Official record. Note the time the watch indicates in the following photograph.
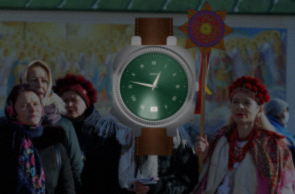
12:47
